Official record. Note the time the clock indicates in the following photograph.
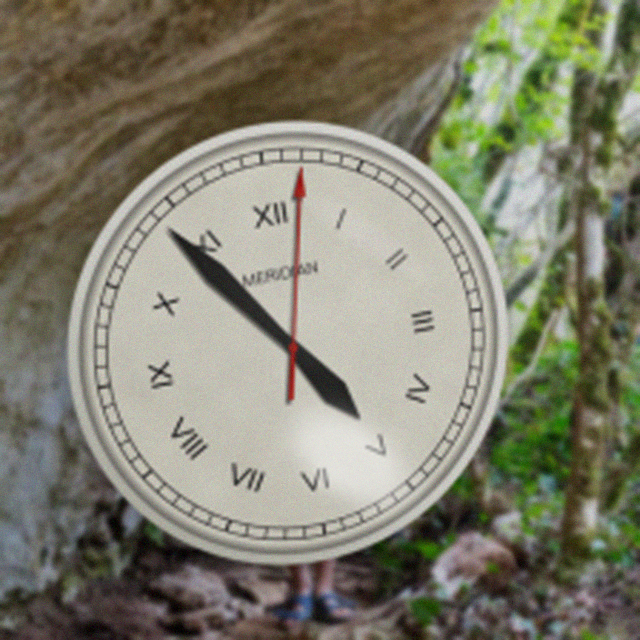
4:54:02
